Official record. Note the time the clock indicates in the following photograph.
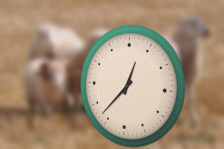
12:37
